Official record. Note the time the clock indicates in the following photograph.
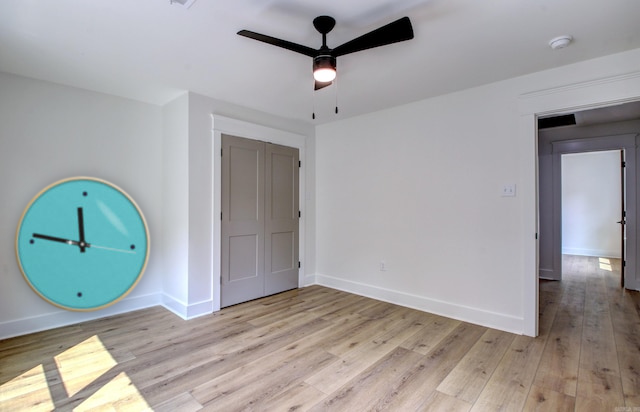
11:46:16
